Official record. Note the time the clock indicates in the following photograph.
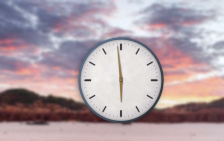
5:59
